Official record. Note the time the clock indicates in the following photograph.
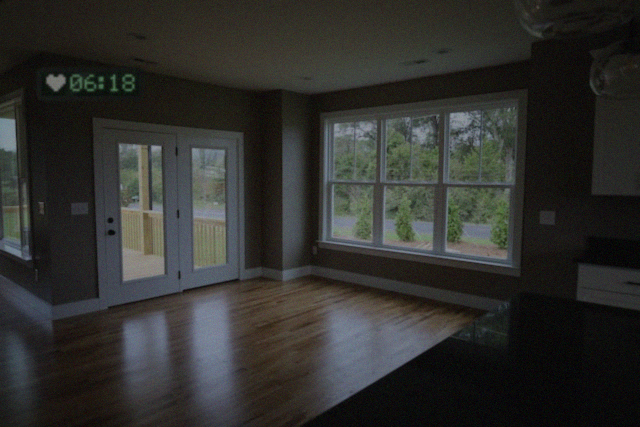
6:18
